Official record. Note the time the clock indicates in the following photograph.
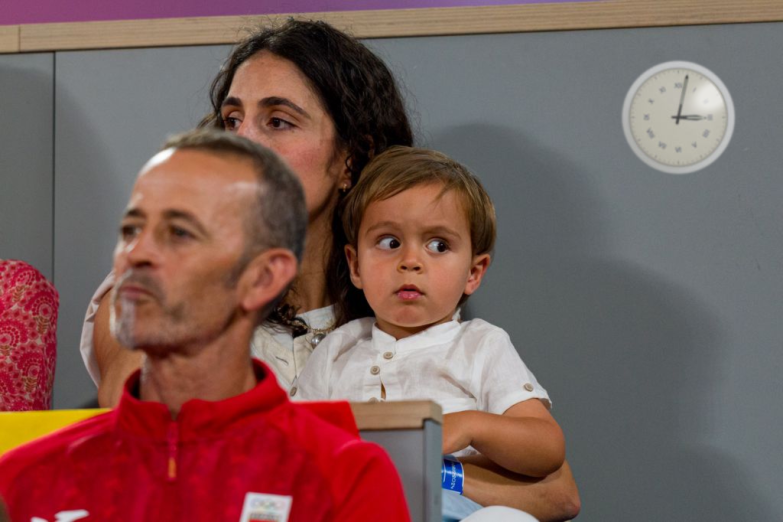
3:02
